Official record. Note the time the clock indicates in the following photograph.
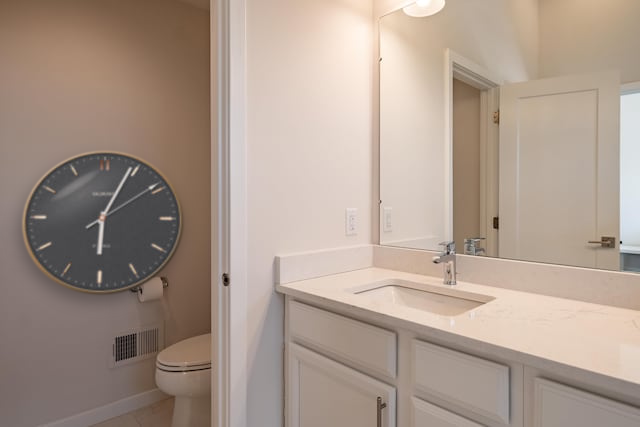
6:04:09
